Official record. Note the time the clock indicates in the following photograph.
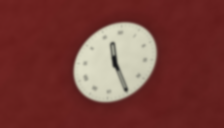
11:25
